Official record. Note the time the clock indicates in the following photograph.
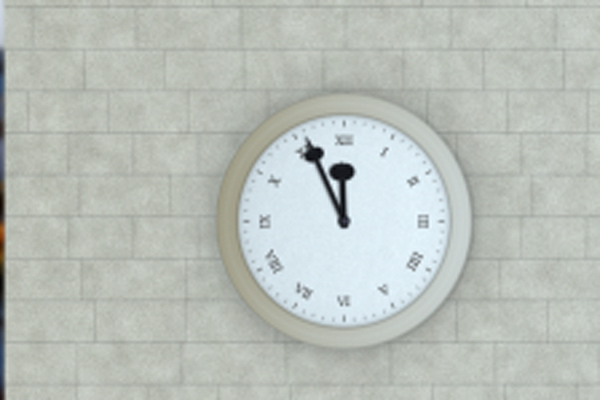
11:56
